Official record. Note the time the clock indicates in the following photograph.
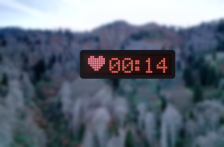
0:14
